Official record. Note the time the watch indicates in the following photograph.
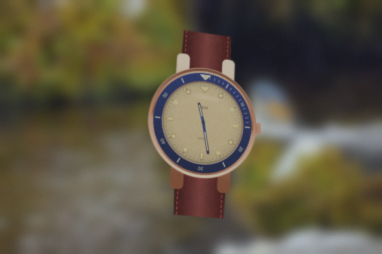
11:28
